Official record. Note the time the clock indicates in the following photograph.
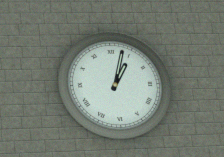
1:03
